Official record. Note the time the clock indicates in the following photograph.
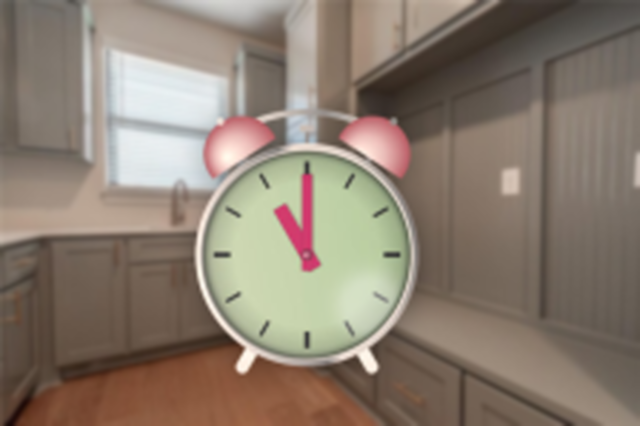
11:00
